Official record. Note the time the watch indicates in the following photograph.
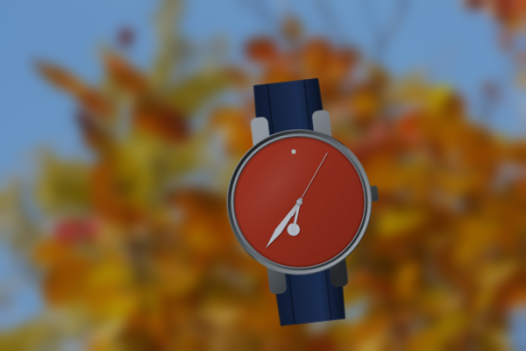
6:37:06
